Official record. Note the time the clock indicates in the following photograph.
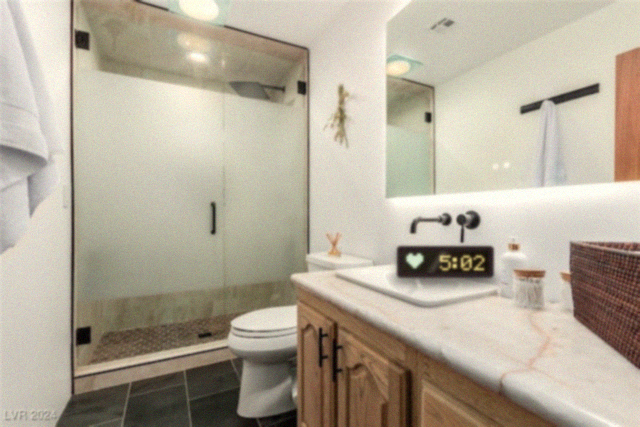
5:02
